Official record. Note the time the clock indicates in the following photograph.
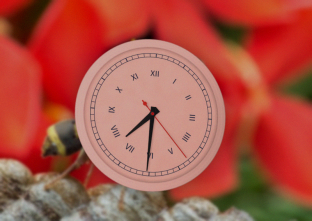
7:30:23
